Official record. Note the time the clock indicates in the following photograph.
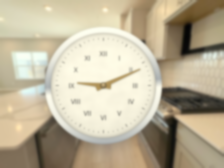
9:11
